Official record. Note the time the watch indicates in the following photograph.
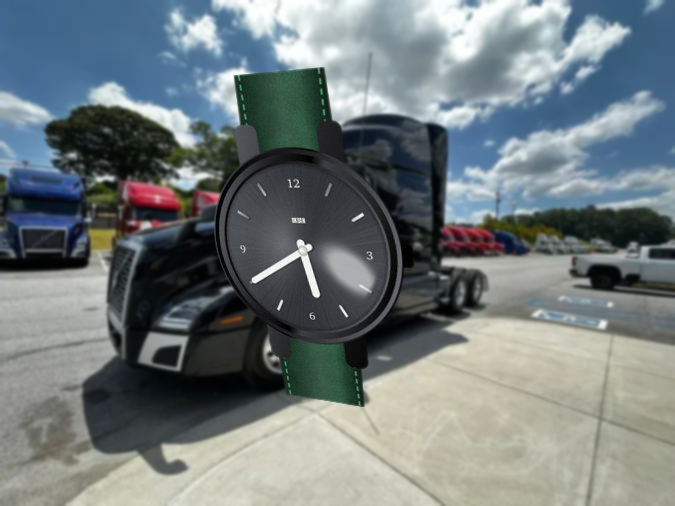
5:40
